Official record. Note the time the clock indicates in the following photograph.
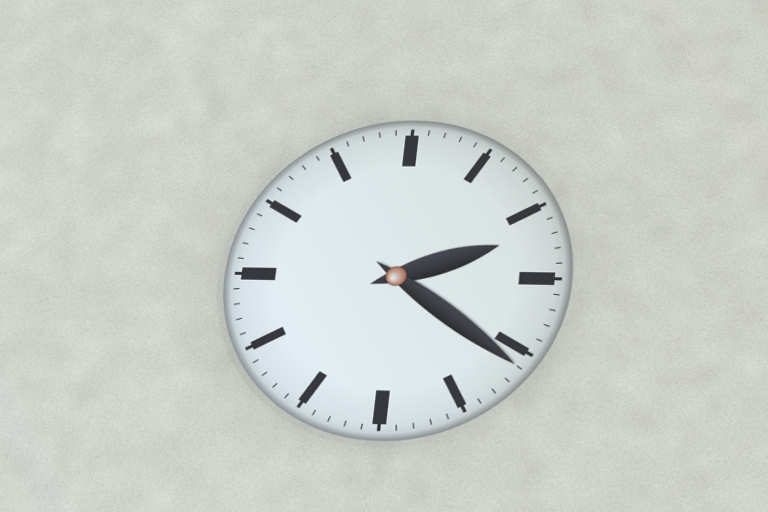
2:21
